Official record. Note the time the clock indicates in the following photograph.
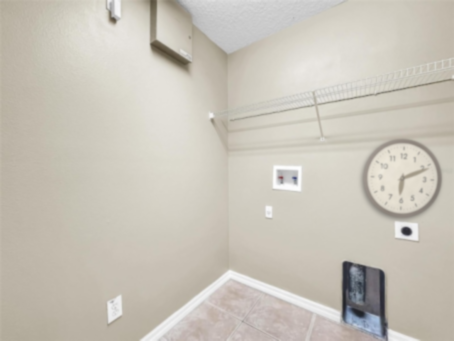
6:11
